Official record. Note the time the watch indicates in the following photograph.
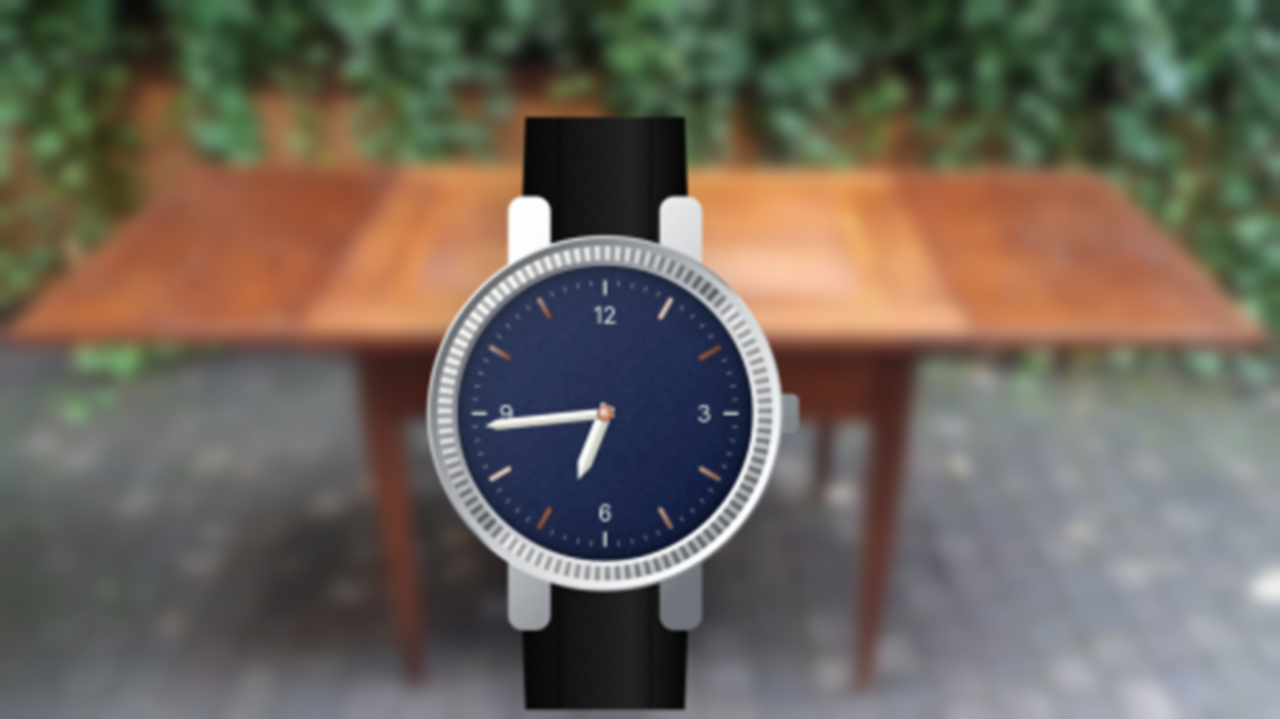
6:44
